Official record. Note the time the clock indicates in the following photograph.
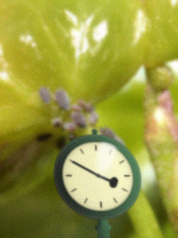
3:50
